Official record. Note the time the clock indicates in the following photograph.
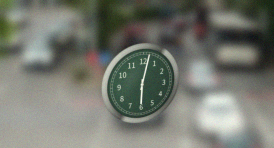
6:02
